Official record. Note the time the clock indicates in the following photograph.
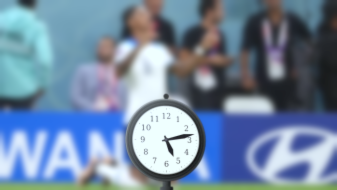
5:13
